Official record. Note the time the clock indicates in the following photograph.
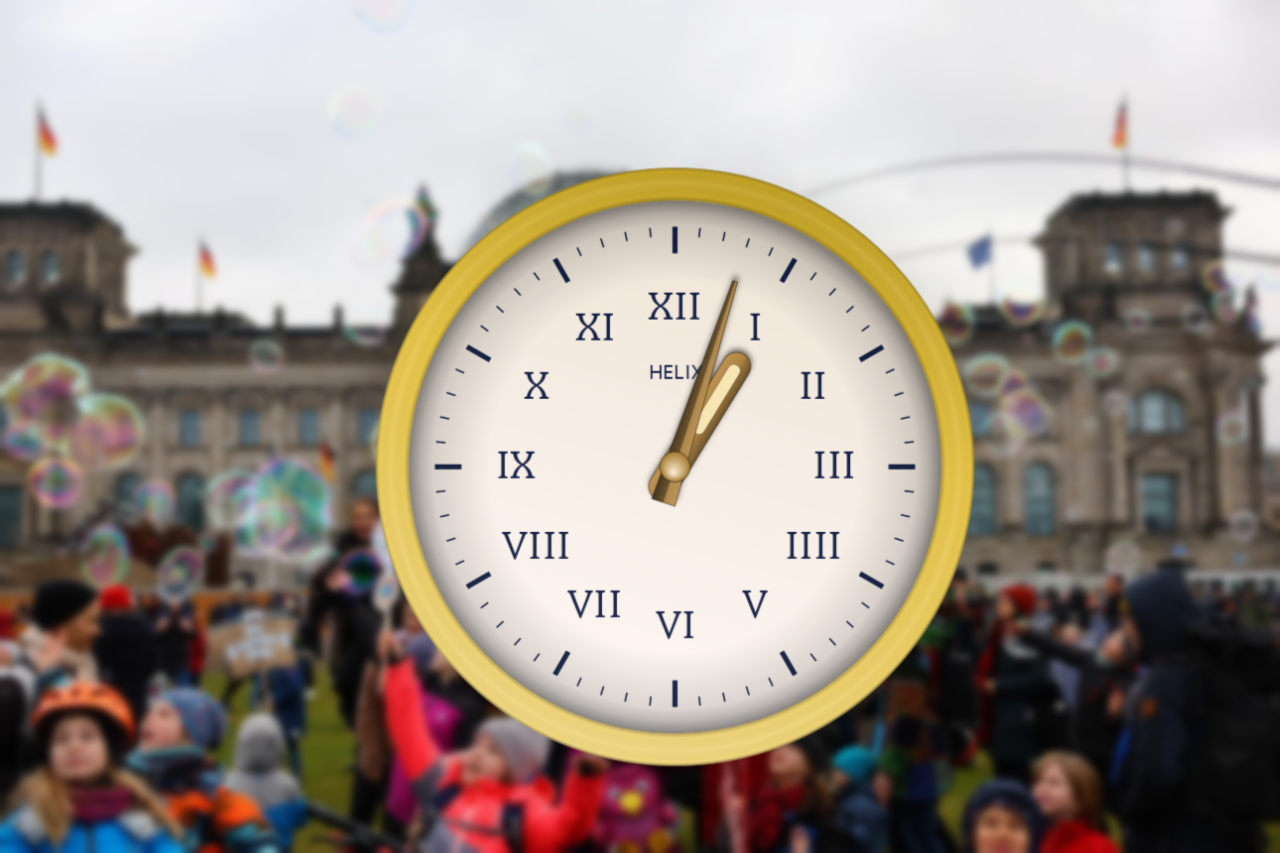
1:03
